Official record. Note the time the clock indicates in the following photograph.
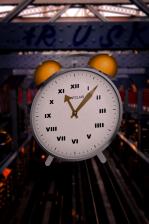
11:07
